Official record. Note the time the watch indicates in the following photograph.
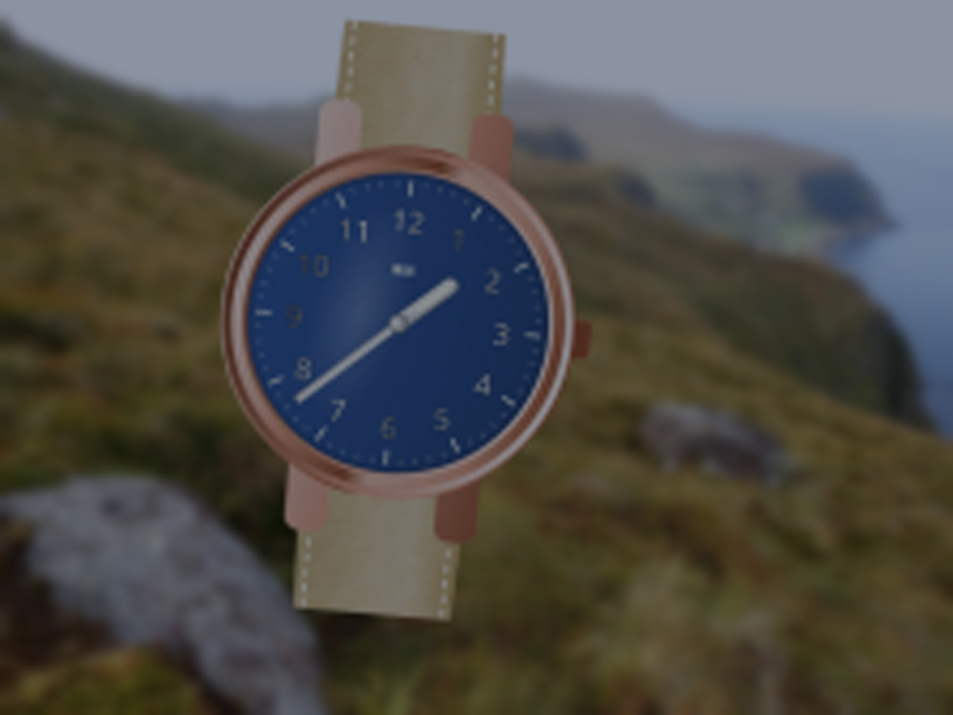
1:38
